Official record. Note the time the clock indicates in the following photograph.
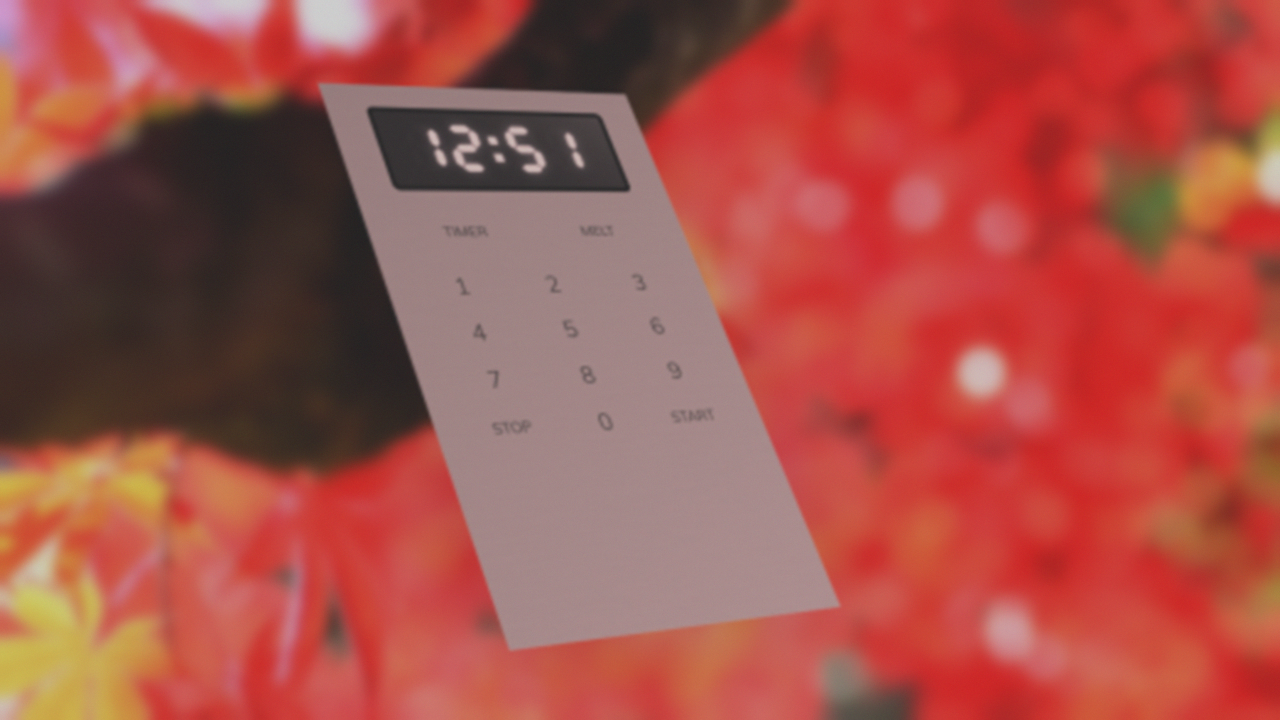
12:51
